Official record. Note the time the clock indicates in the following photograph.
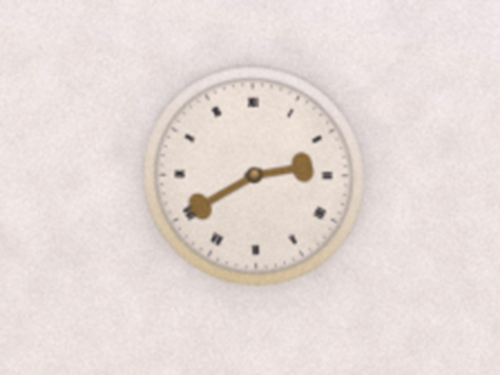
2:40
